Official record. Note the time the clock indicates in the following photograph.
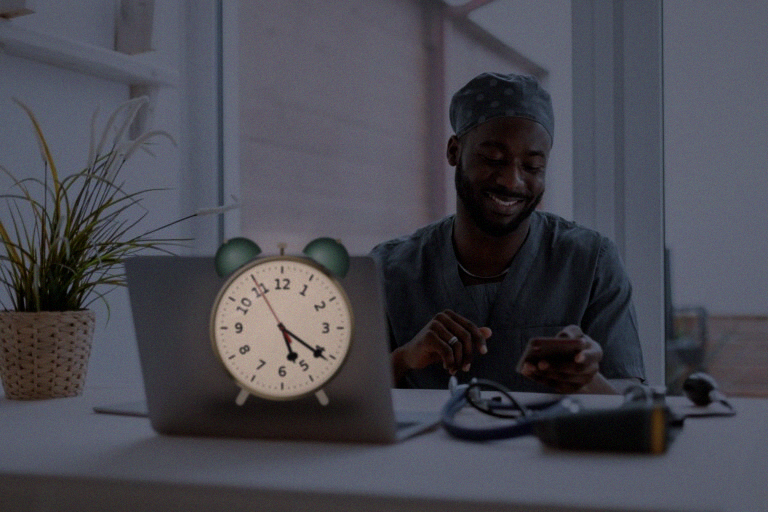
5:20:55
